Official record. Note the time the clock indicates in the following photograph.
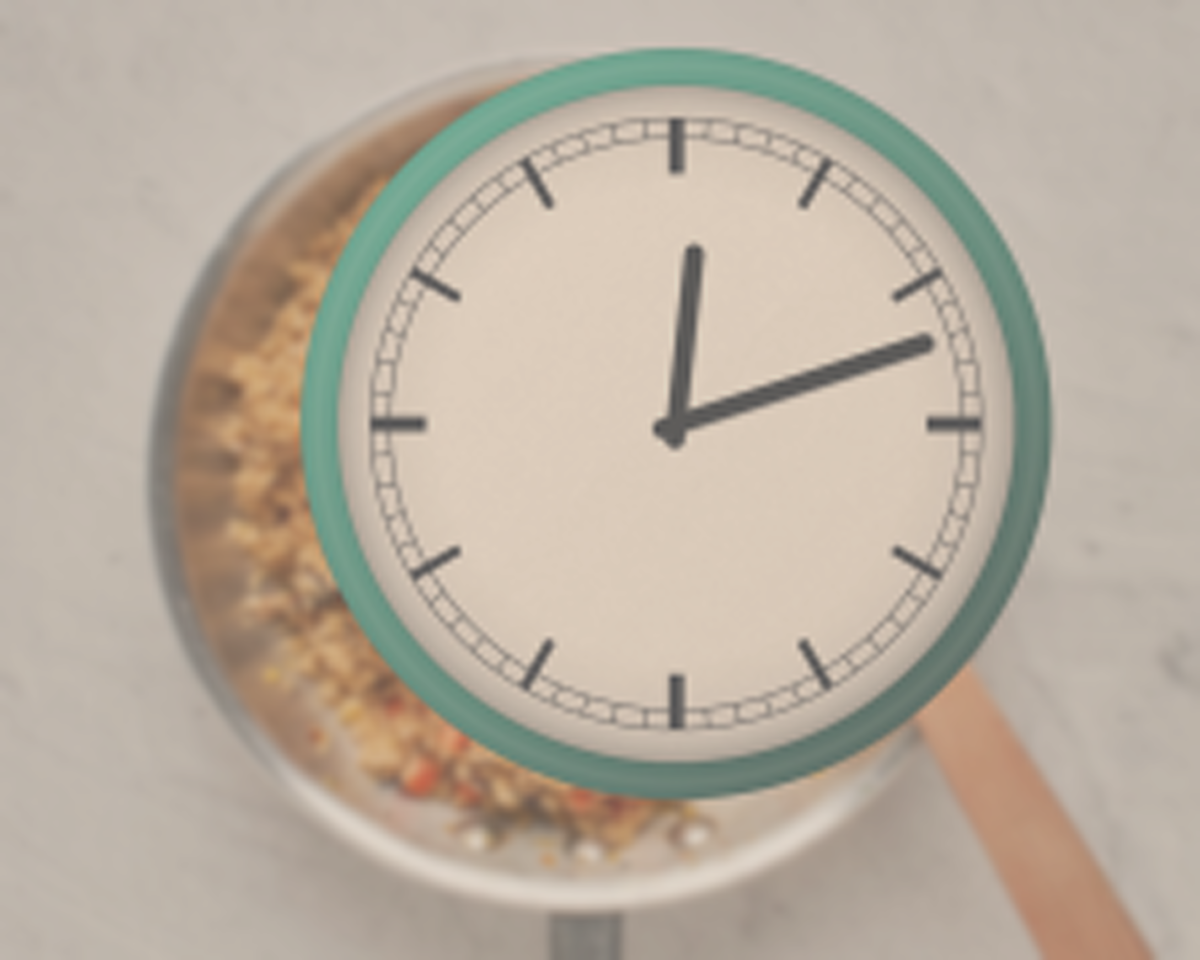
12:12
